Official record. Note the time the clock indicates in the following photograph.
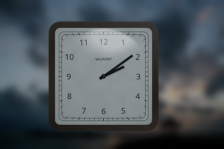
2:09
